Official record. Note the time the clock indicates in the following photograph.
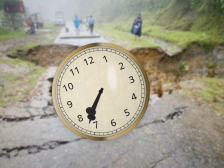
7:37
